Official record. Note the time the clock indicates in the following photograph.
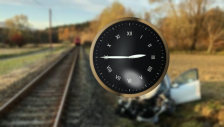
2:45
